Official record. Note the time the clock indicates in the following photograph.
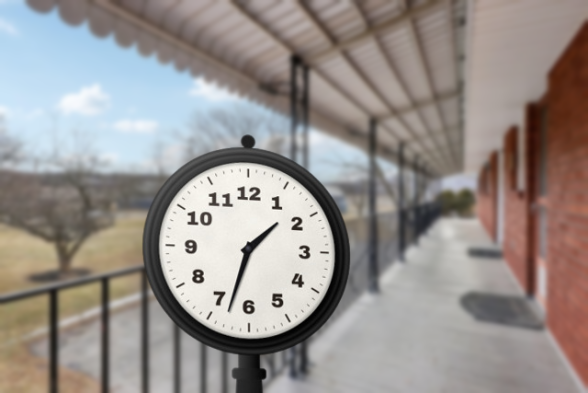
1:33
